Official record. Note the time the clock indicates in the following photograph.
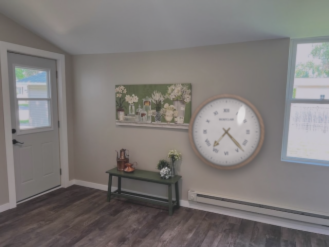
7:23
